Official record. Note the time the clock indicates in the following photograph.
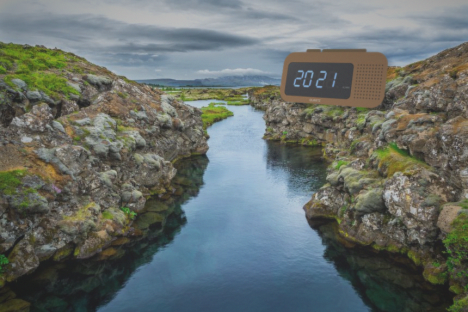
20:21
